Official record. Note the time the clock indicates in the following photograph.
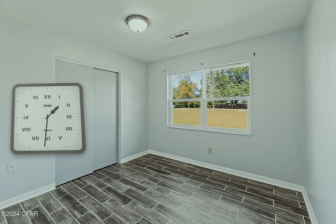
1:31
